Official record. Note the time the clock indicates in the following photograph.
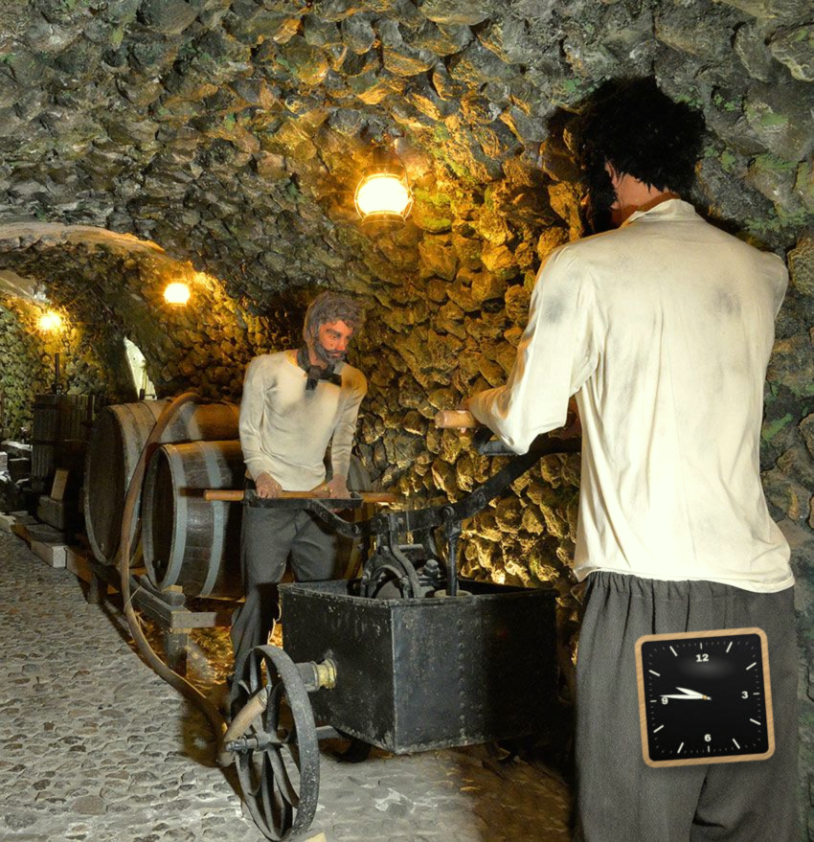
9:46
